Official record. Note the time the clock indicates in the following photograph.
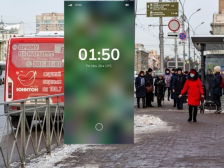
1:50
